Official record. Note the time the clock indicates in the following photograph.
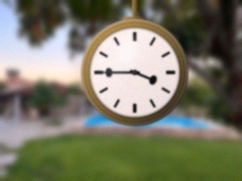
3:45
